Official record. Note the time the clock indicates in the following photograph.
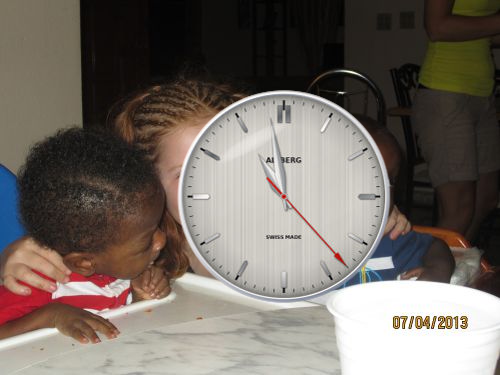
10:58:23
